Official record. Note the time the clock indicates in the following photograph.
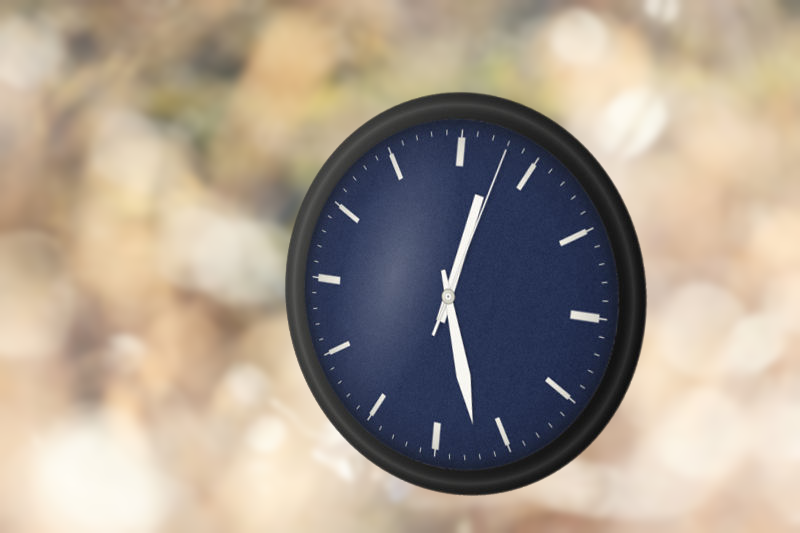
12:27:03
